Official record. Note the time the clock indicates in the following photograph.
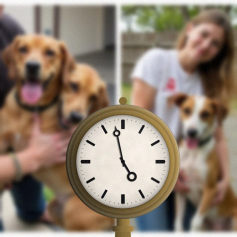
4:58
